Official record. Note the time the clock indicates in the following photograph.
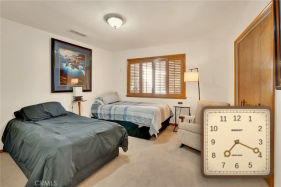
7:19
